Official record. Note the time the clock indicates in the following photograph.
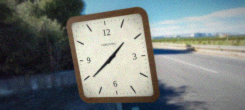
1:39
